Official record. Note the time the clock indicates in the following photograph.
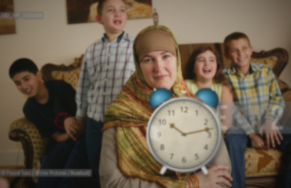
10:13
